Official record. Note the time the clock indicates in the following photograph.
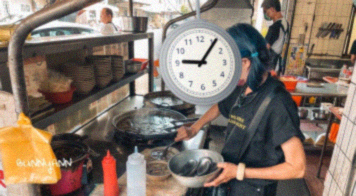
9:06
